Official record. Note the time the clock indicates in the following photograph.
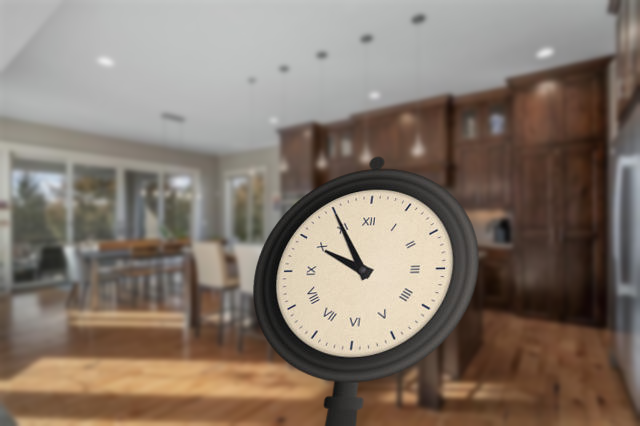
9:55
